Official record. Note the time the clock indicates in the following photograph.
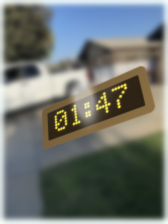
1:47
